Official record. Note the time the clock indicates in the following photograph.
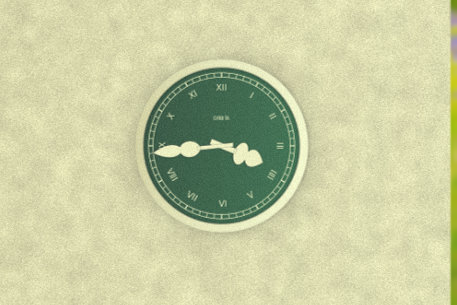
3:44
